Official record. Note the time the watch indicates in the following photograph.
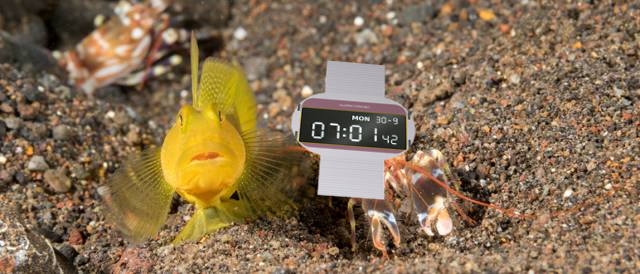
7:01:42
